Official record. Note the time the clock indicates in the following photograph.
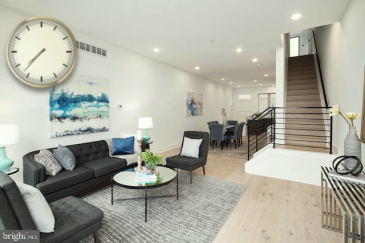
7:37
